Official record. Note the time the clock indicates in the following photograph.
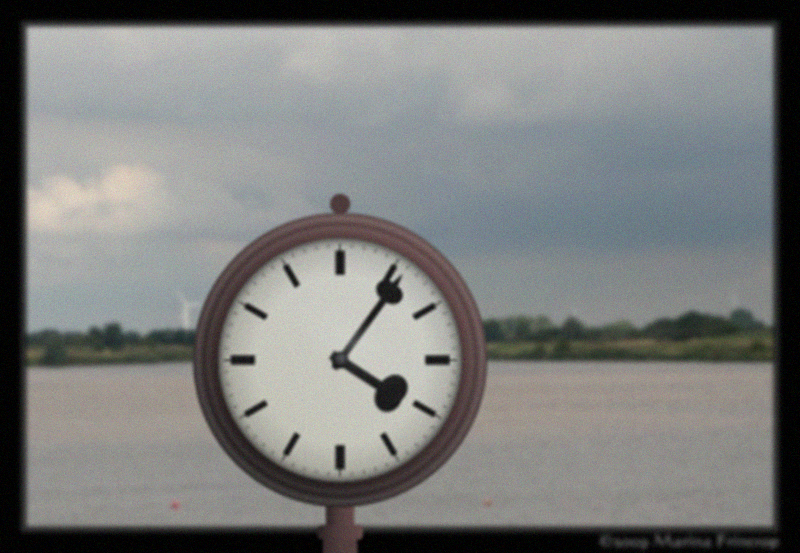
4:06
